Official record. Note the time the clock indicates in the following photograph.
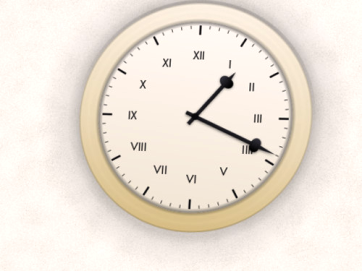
1:19
